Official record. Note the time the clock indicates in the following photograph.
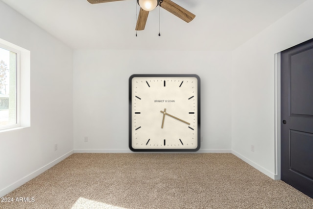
6:19
